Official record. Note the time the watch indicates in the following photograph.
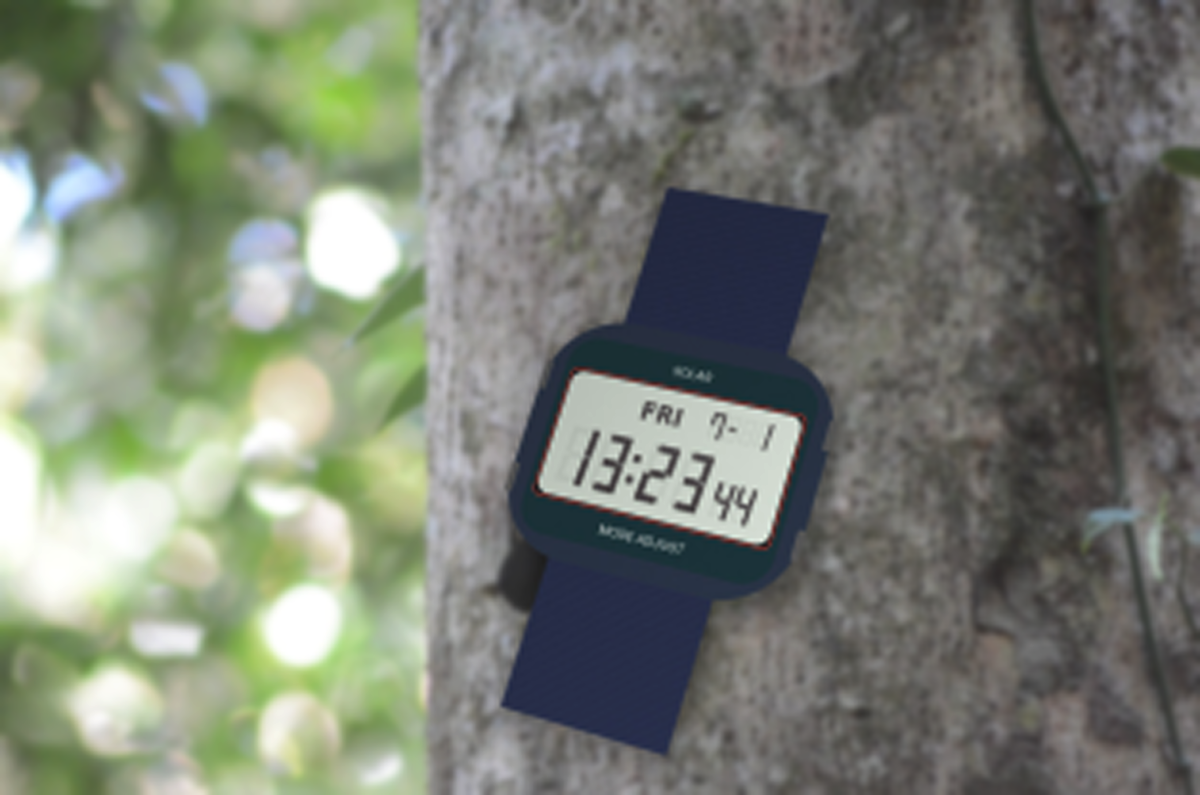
13:23:44
